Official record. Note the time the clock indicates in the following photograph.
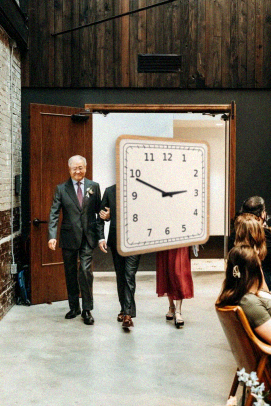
2:49
